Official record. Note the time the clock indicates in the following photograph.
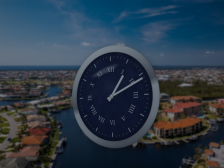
1:11
